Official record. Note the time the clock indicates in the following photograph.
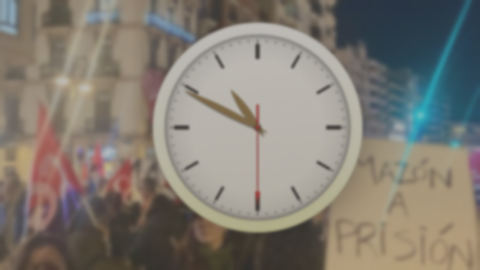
10:49:30
